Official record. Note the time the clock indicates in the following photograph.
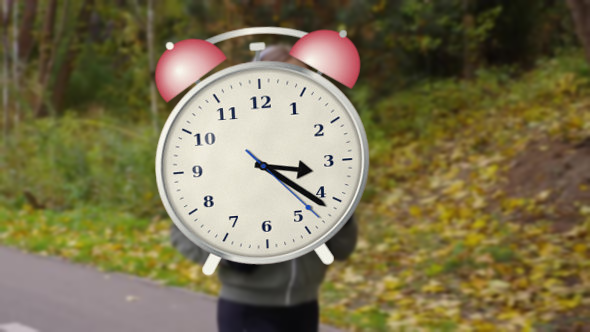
3:21:23
